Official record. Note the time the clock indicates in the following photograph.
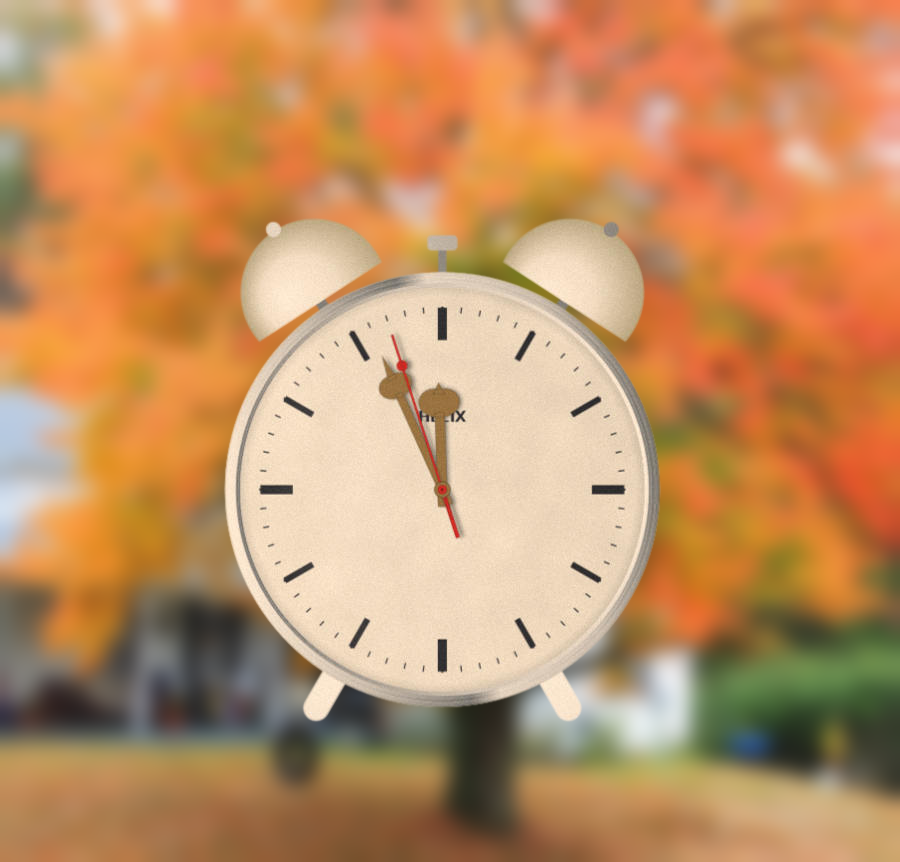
11:55:57
